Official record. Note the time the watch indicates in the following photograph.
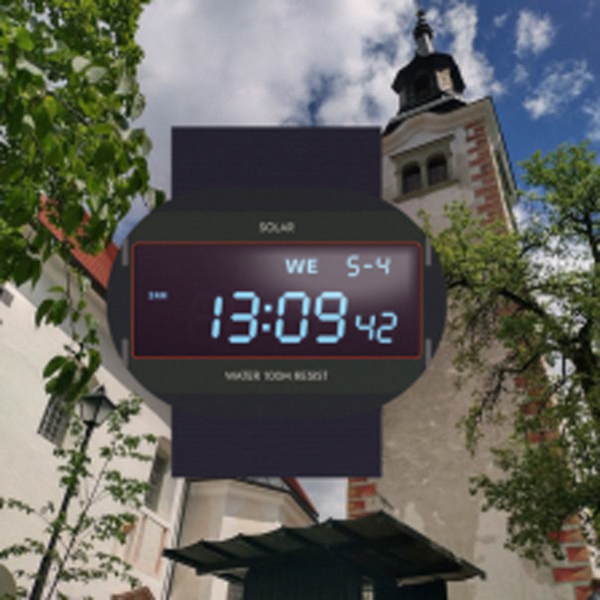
13:09:42
